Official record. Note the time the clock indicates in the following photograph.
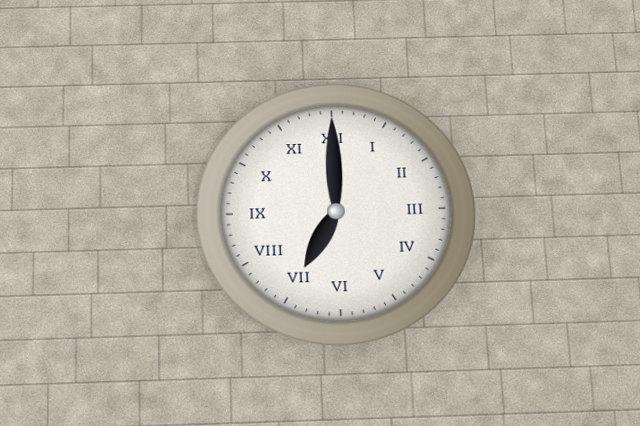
7:00
